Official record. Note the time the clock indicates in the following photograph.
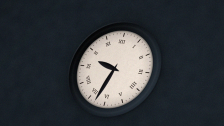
9:33
